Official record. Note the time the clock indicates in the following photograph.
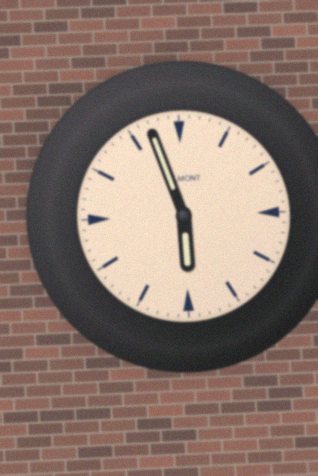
5:57
